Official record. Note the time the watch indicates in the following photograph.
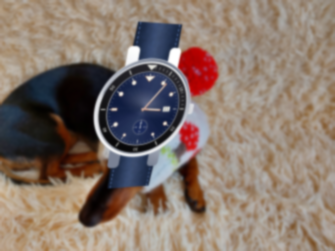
3:06
